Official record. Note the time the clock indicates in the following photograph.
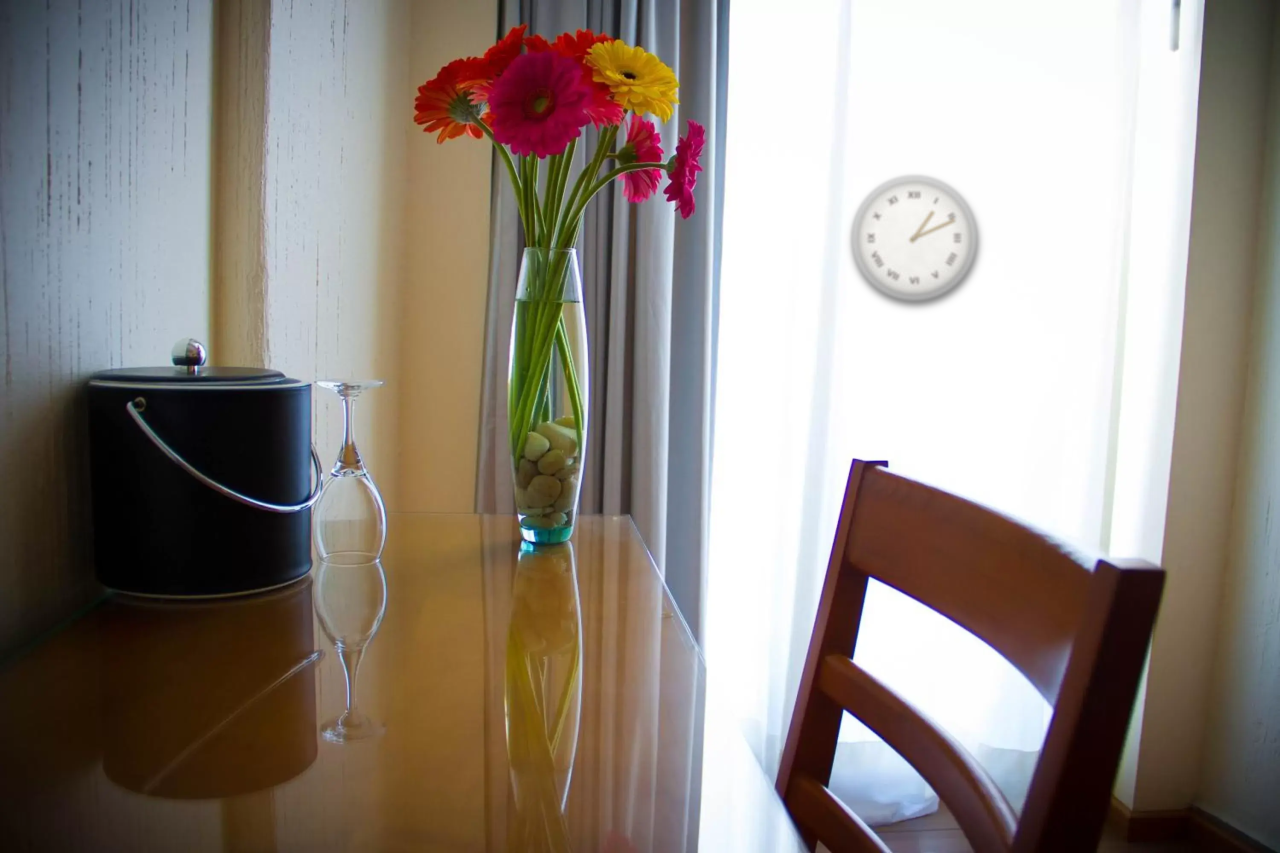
1:11
